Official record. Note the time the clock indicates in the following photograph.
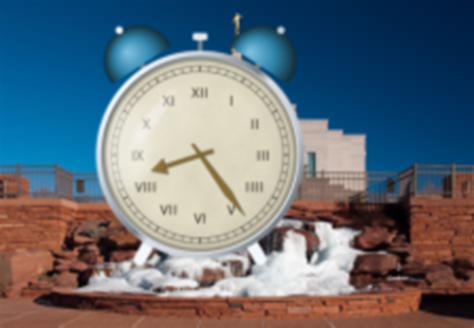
8:24
